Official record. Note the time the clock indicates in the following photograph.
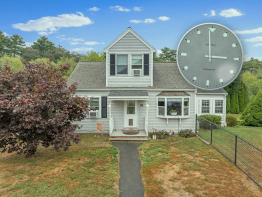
2:59
